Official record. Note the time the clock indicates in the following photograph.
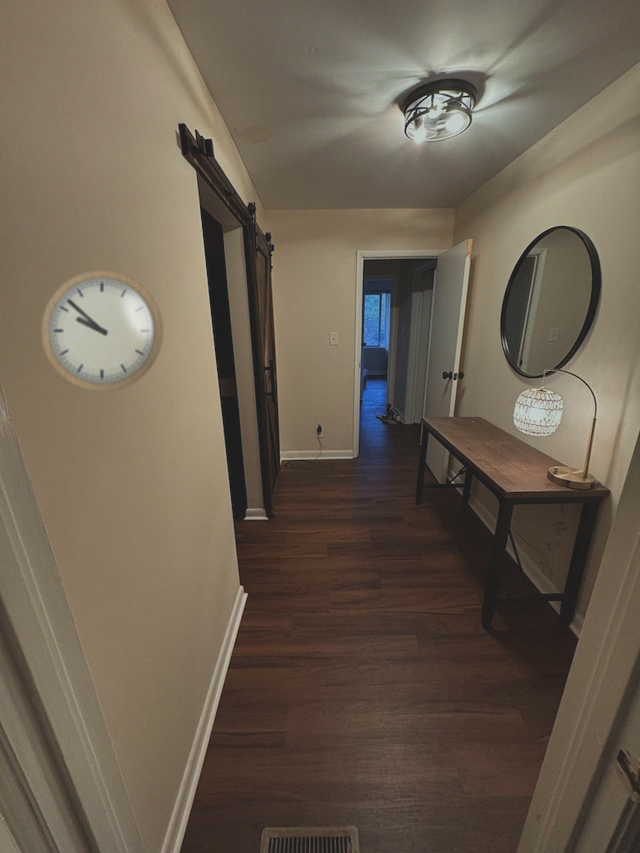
9:52
